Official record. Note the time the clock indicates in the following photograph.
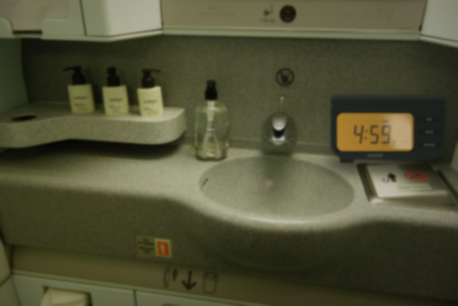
4:59
